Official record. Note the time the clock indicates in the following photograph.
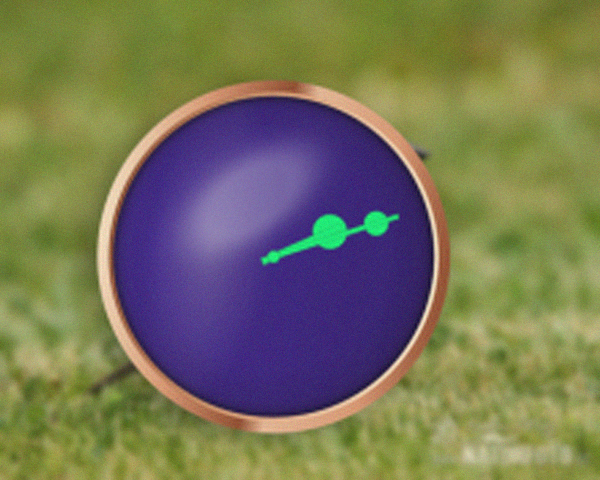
2:12
